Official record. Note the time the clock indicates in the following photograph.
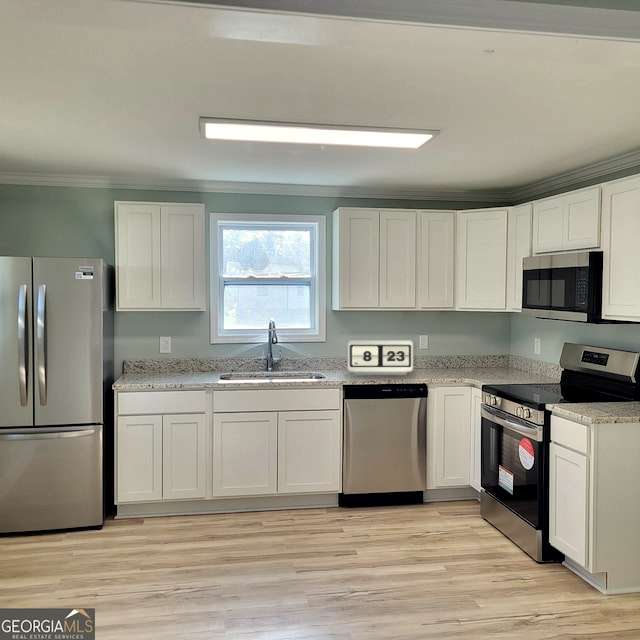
8:23
